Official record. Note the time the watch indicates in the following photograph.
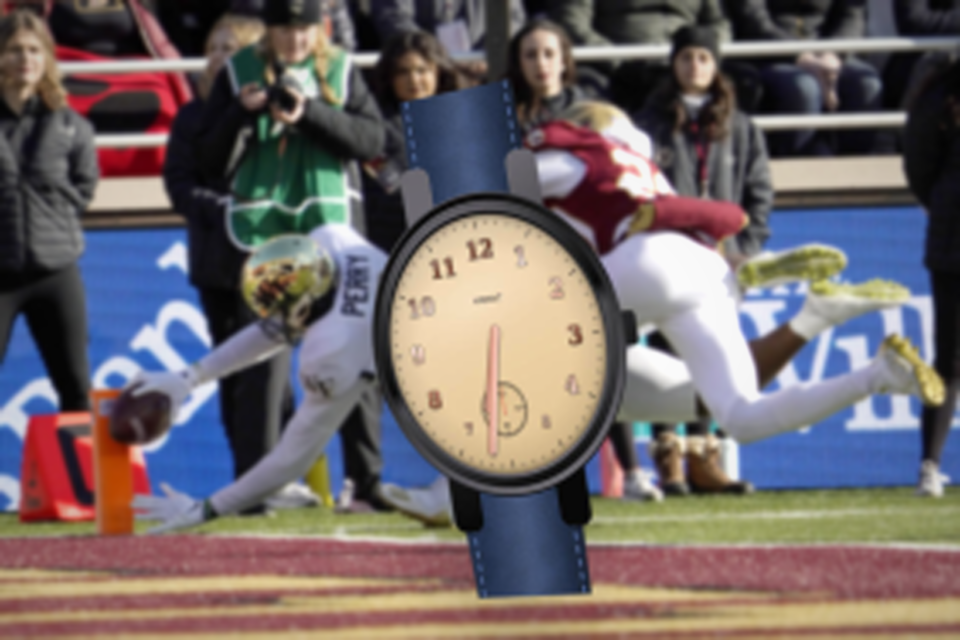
6:32
